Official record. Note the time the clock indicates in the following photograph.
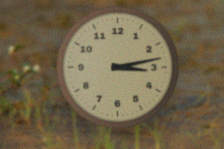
3:13
